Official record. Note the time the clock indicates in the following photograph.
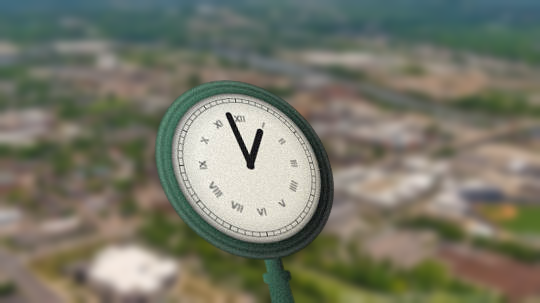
12:58
